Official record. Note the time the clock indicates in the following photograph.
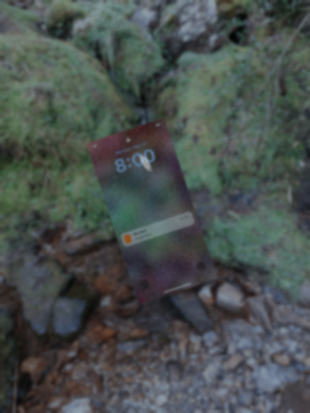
8:00
